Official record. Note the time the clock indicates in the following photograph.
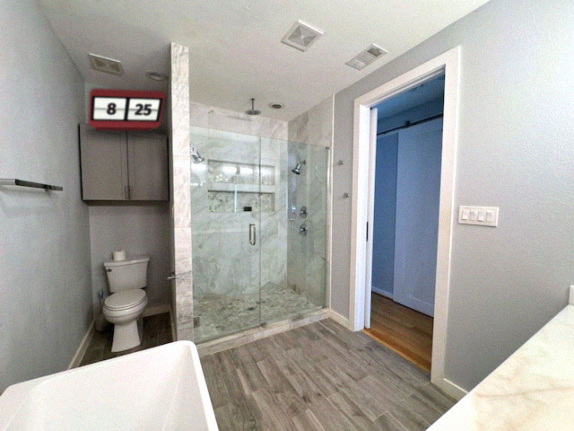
8:25
